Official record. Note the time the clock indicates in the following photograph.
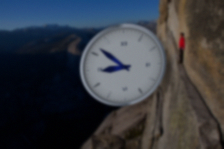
8:52
